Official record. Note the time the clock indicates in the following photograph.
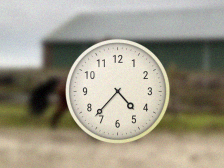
4:37
